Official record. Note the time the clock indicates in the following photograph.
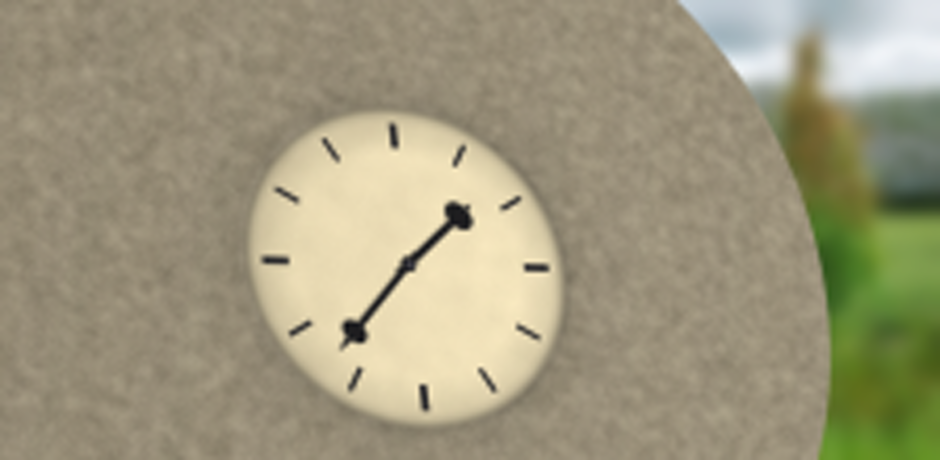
1:37
